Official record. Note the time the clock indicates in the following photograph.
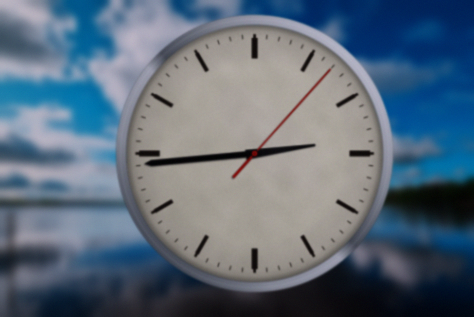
2:44:07
